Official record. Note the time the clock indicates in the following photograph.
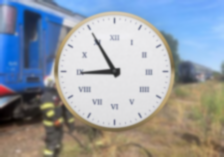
8:55
